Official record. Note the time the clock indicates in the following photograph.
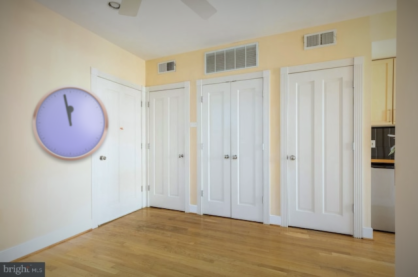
11:58
